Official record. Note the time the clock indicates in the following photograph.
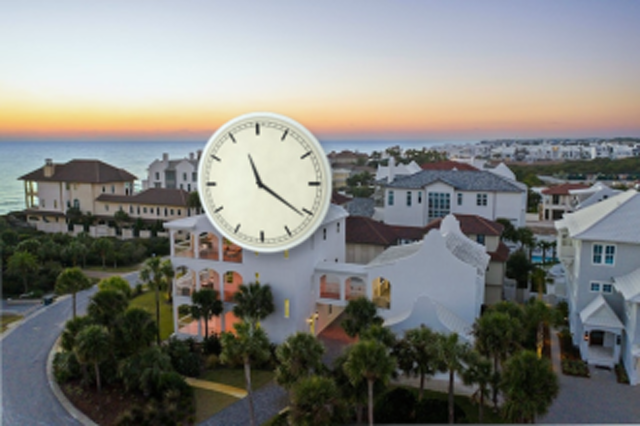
11:21
